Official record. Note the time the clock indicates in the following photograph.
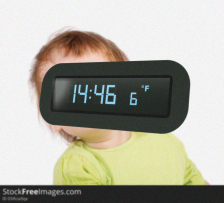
14:46
